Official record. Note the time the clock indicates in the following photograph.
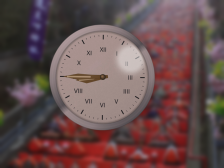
8:45
